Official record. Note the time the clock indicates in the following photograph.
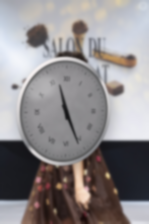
11:26
